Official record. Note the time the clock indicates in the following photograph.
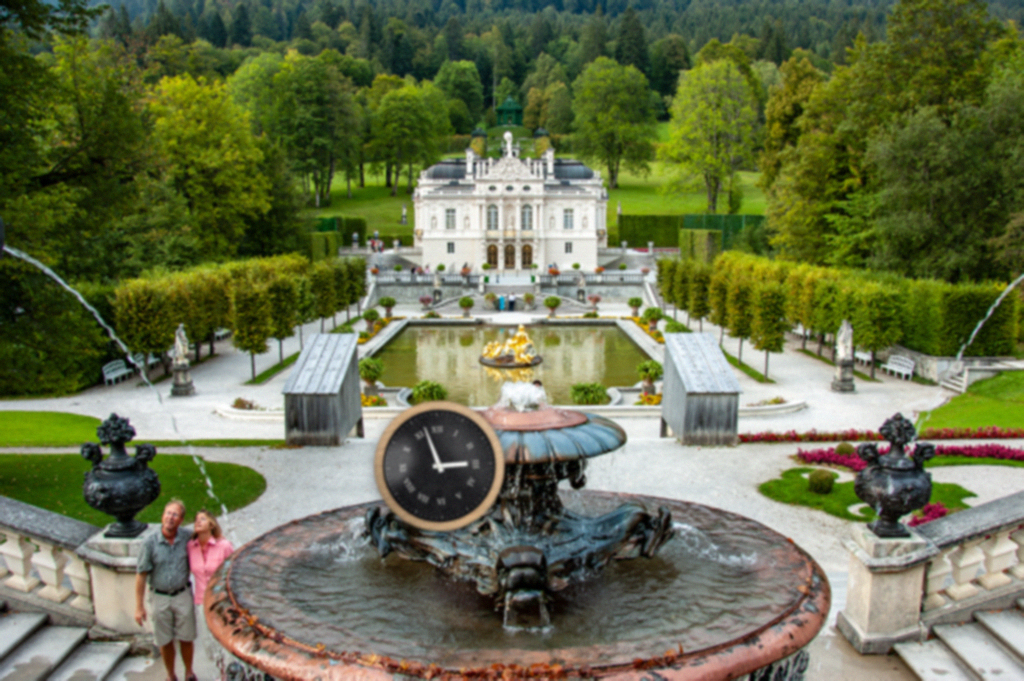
2:57
